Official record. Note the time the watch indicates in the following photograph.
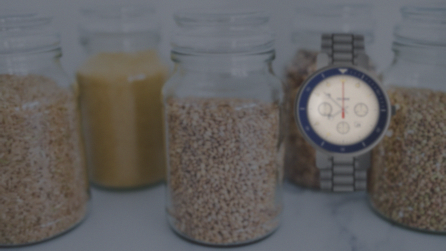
7:52
